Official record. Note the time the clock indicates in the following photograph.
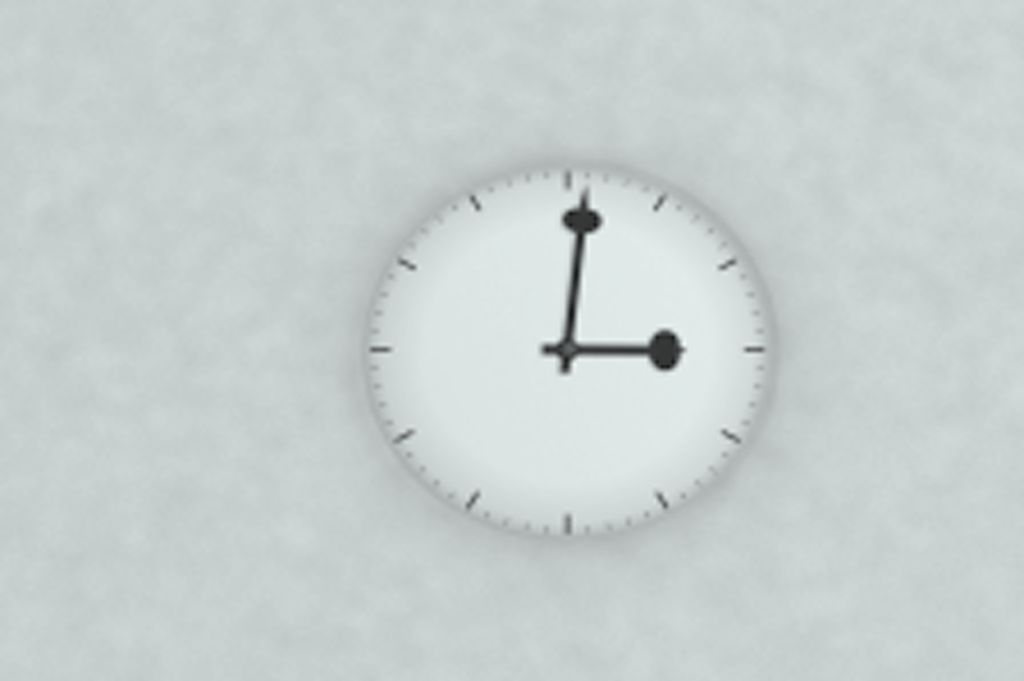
3:01
